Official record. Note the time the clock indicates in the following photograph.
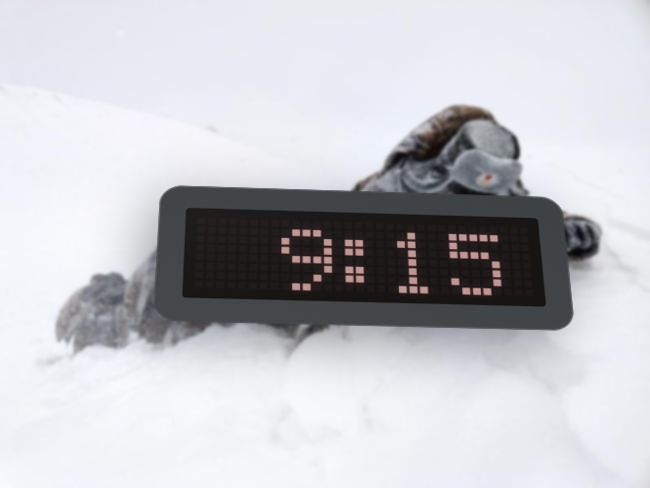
9:15
